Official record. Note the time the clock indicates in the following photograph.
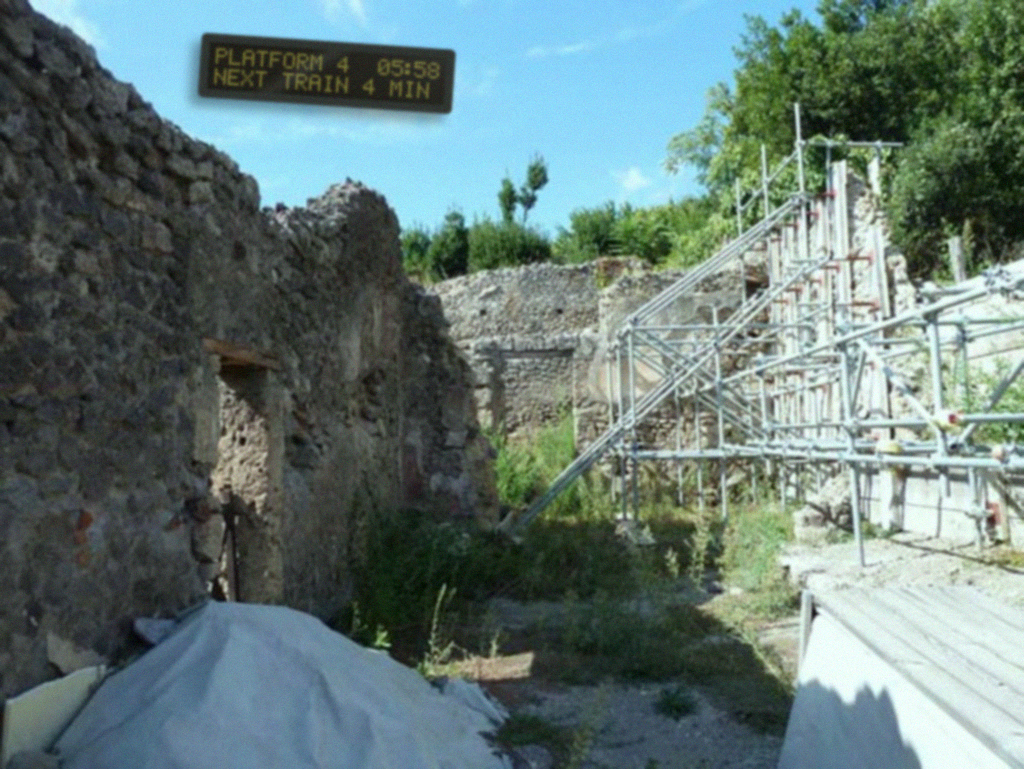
5:58
